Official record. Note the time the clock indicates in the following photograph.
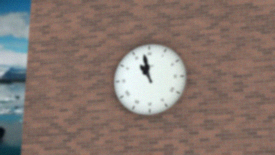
10:58
